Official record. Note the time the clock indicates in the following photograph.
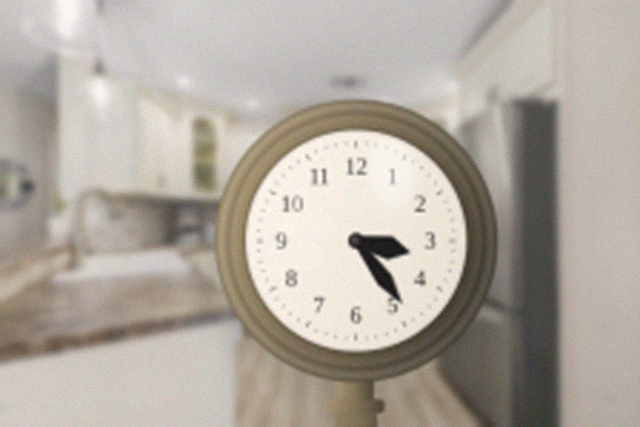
3:24
